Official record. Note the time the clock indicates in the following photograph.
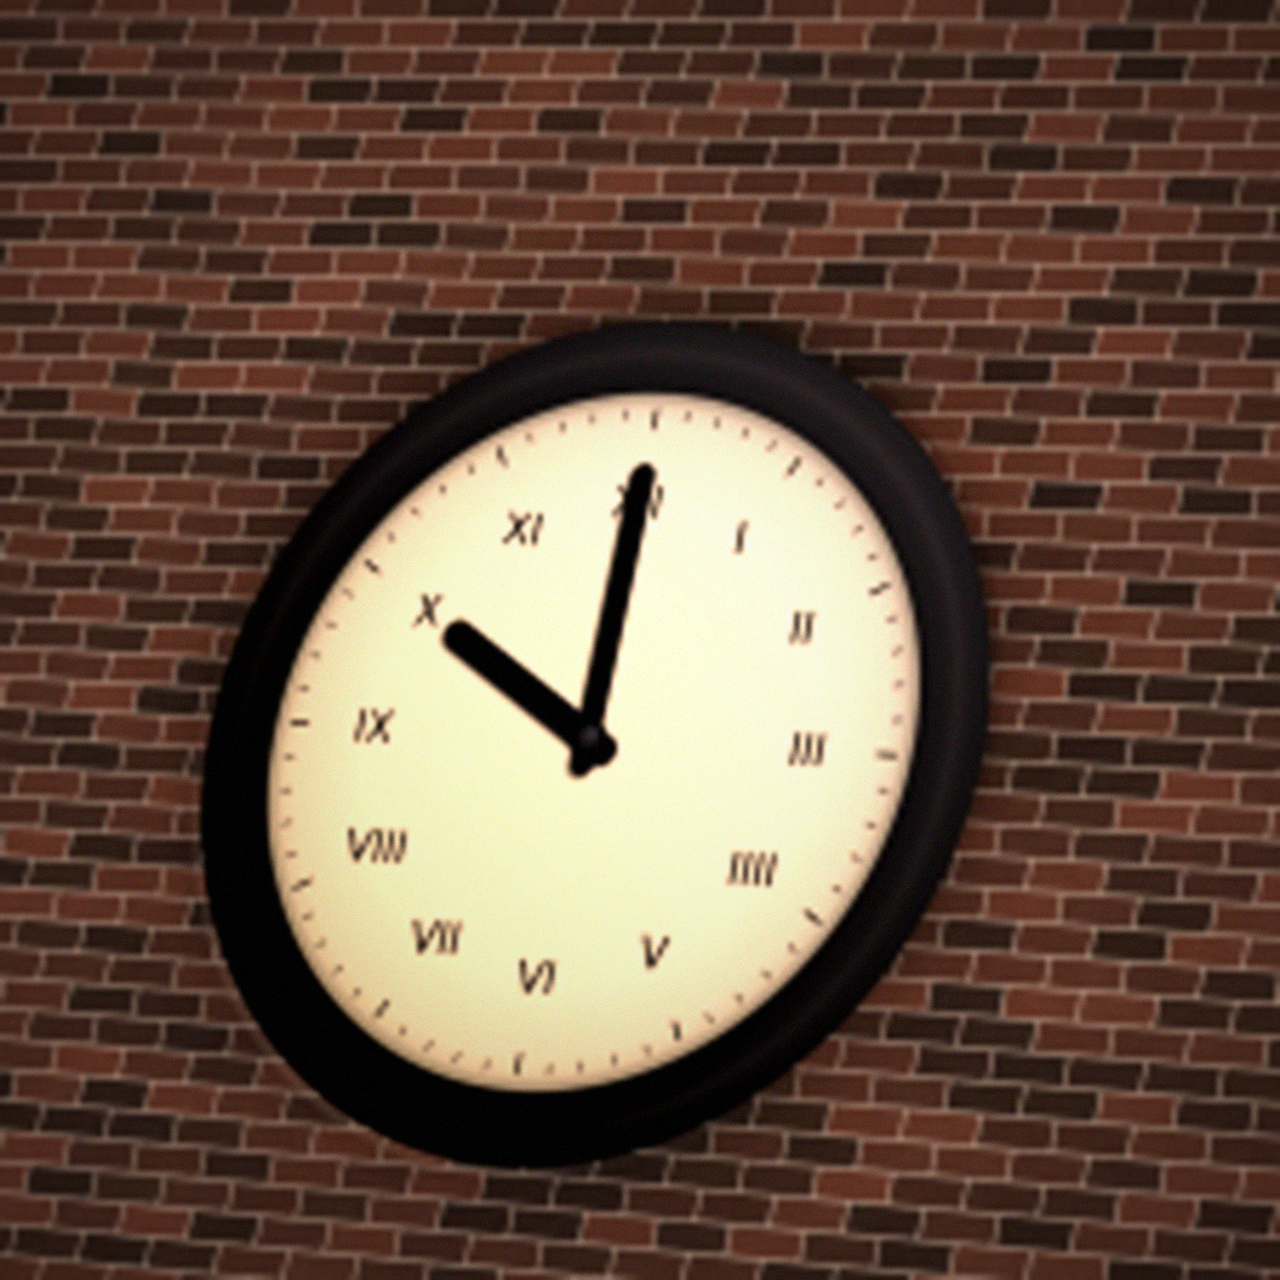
10:00
